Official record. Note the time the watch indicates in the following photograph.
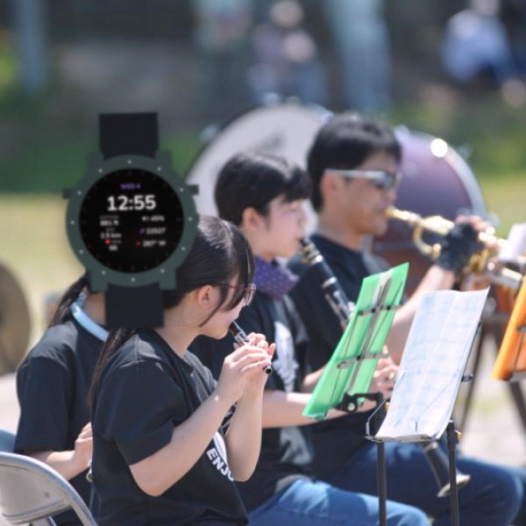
12:55
